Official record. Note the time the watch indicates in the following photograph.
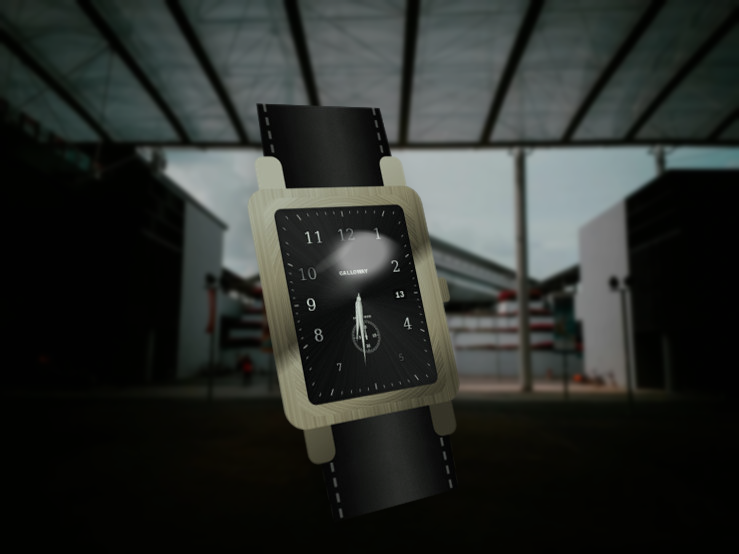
6:31
